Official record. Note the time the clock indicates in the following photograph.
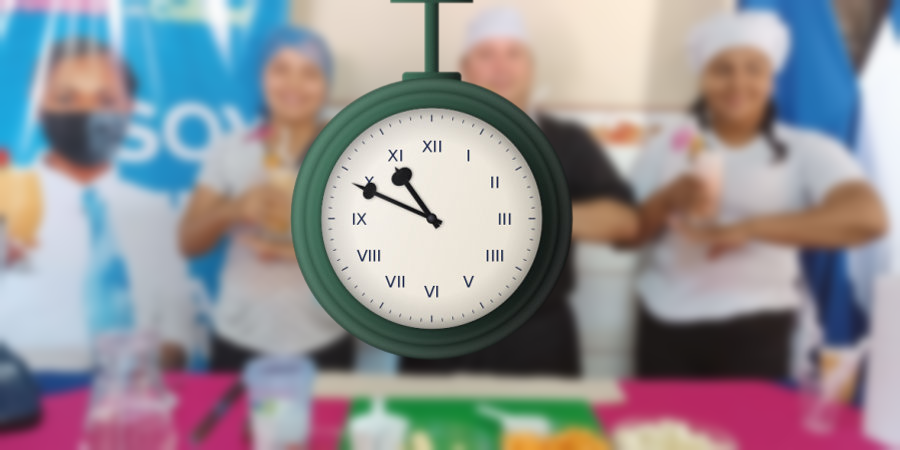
10:49
